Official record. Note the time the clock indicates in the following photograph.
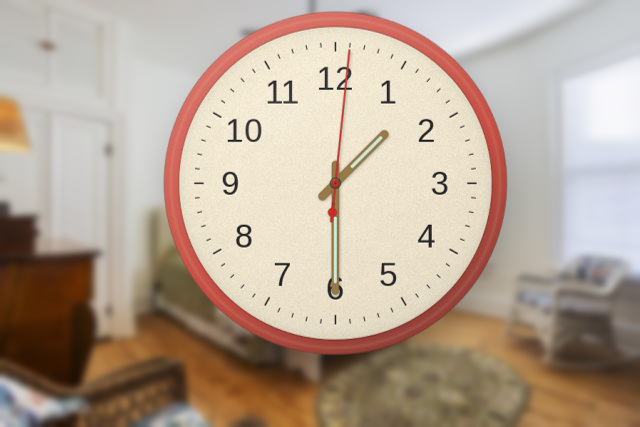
1:30:01
